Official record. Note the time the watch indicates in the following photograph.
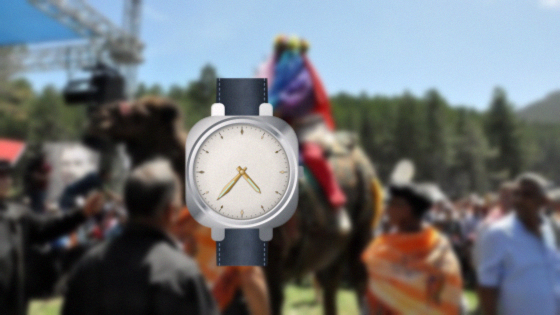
4:37
